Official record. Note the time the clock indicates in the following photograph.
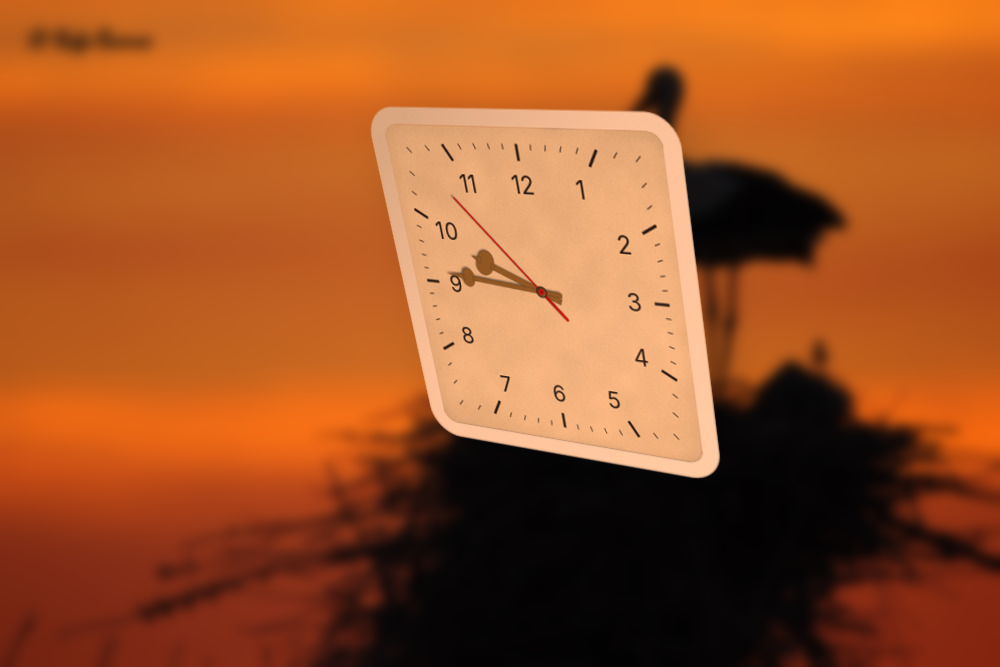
9:45:53
